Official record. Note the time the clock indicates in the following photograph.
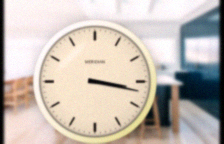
3:17
